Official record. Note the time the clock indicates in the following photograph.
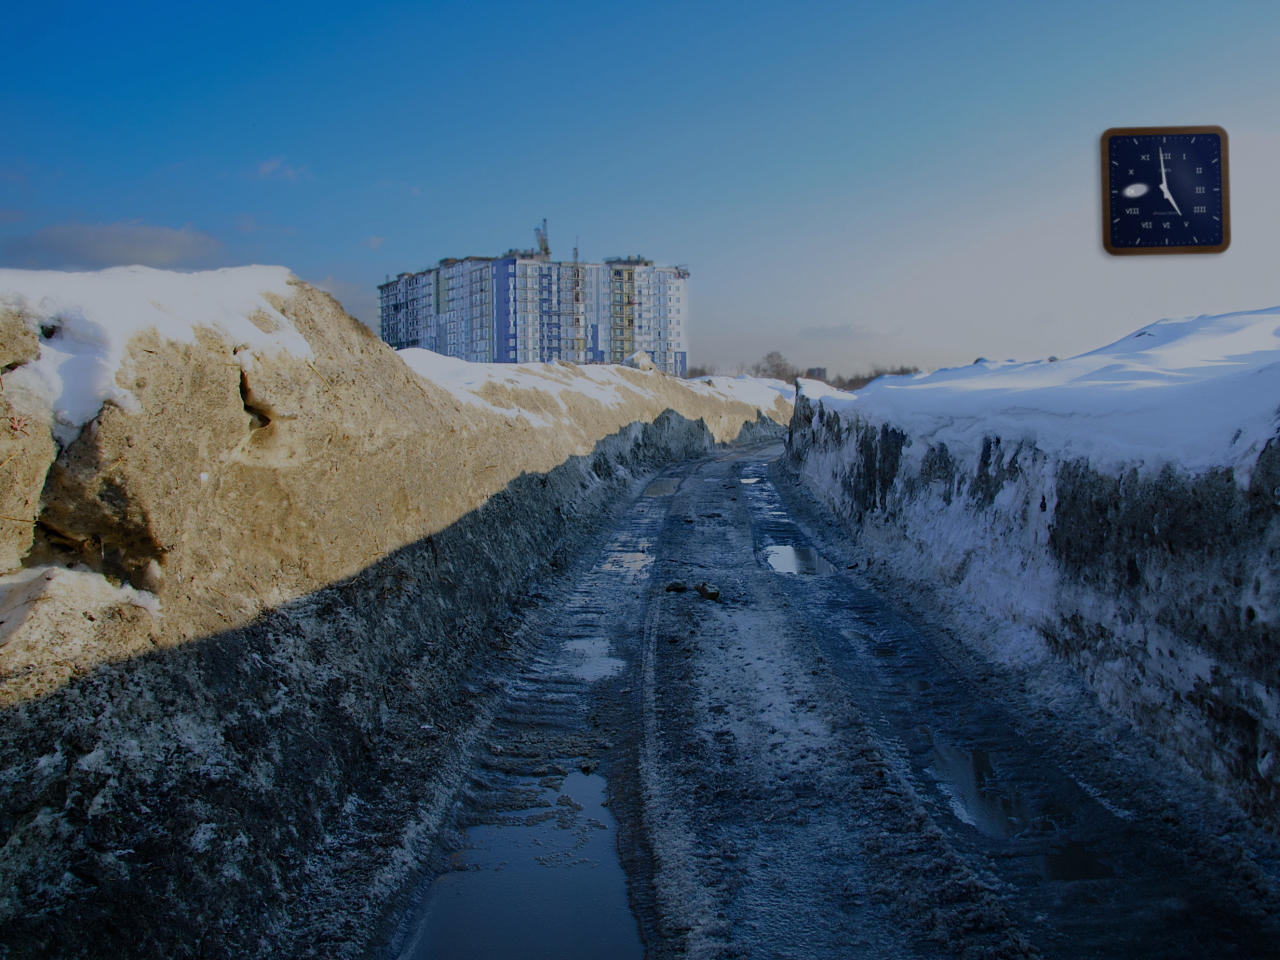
4:59
